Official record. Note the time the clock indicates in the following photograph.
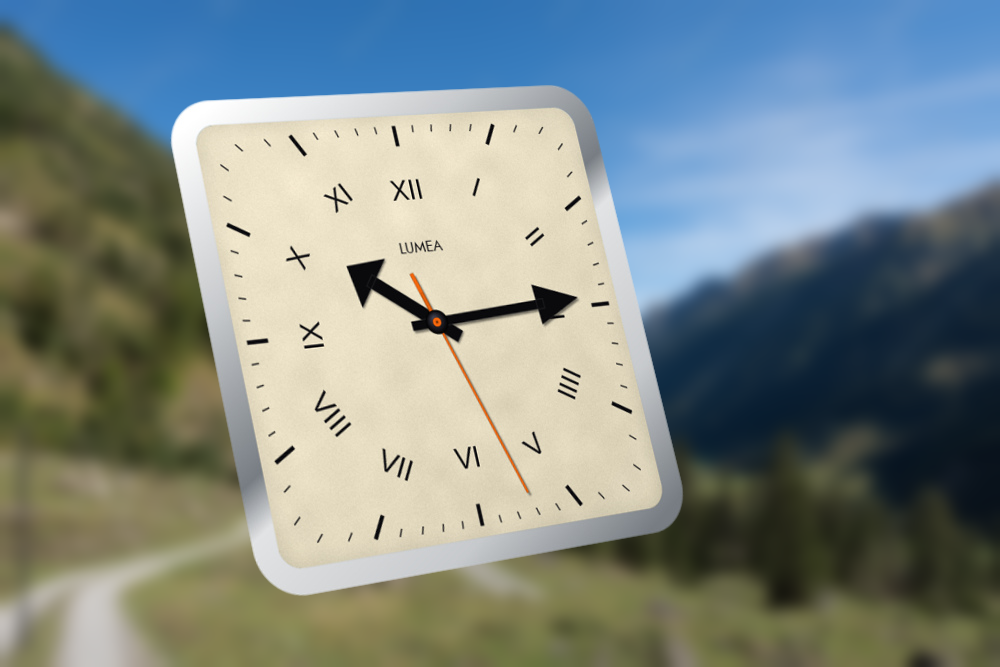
10:14:27
